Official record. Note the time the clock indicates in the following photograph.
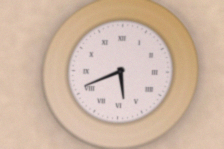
5:41
